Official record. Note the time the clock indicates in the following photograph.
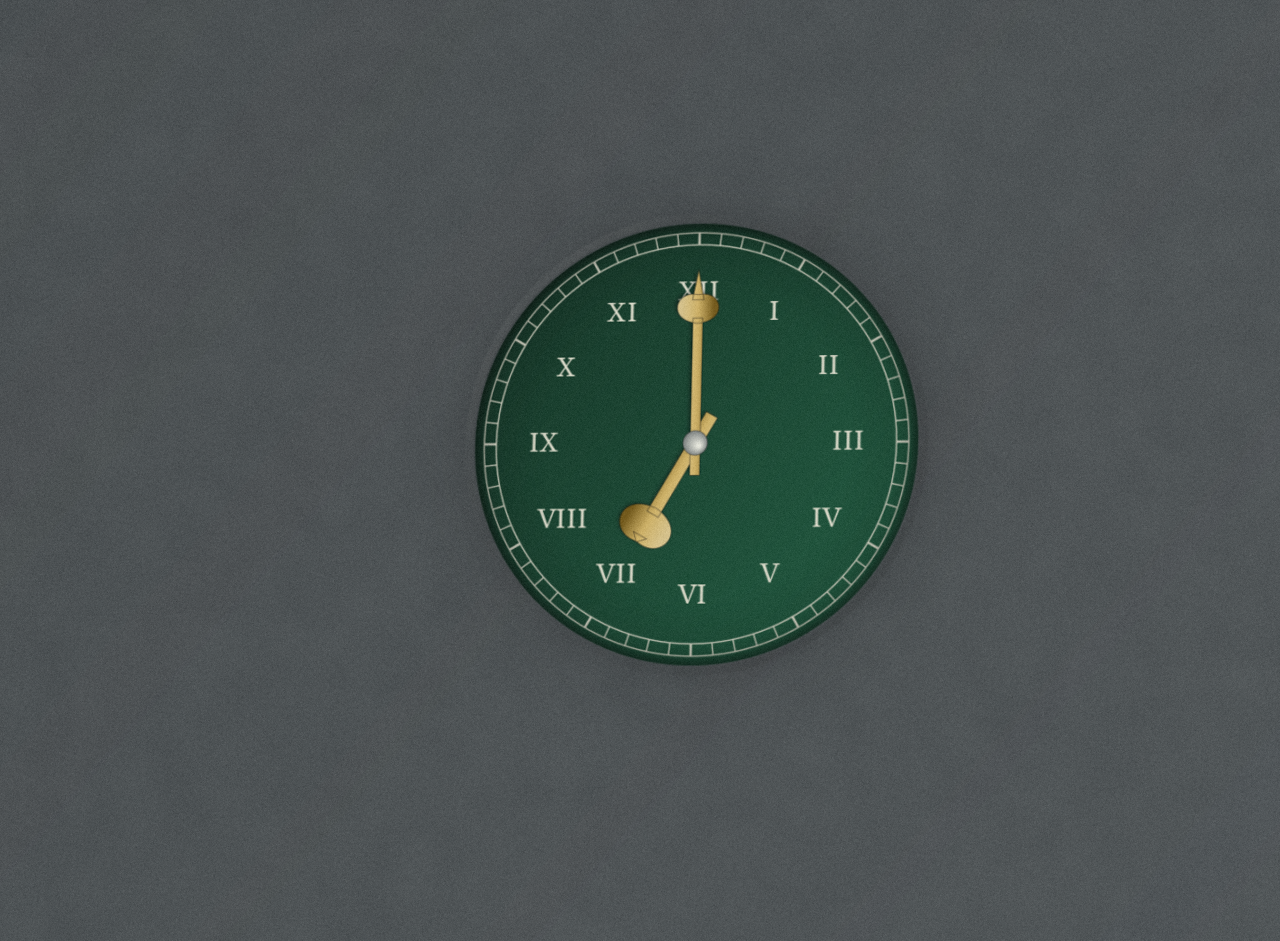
7:00
